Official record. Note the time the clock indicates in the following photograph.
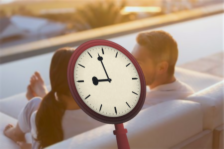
8:58
